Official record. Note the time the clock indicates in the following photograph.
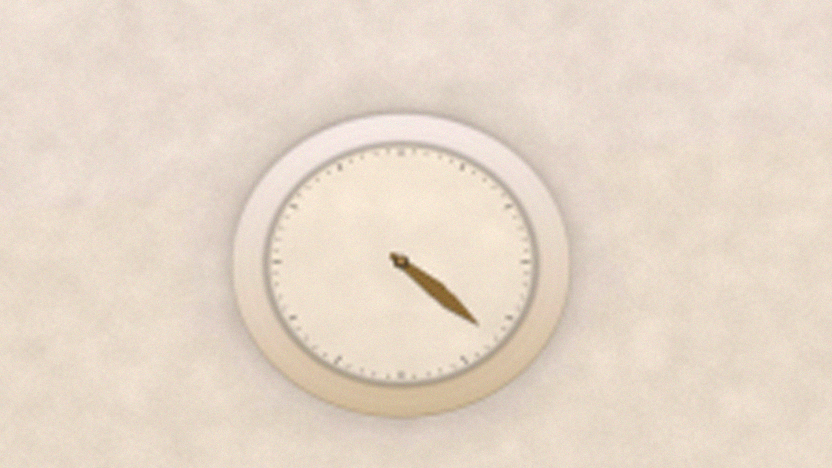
4:22
